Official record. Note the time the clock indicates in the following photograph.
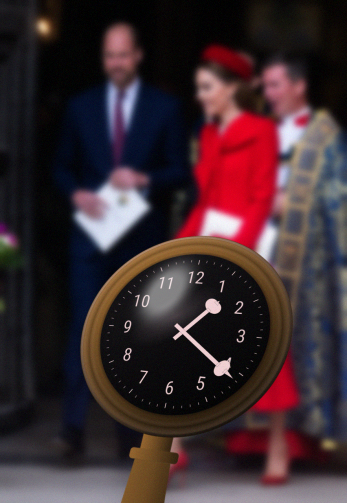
1:21
